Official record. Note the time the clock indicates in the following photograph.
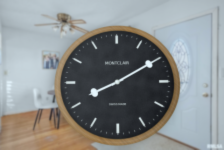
8:10
